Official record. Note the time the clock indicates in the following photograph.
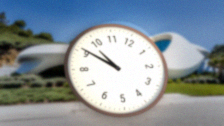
9:46
